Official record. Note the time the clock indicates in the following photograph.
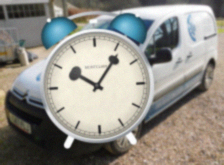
10:06
